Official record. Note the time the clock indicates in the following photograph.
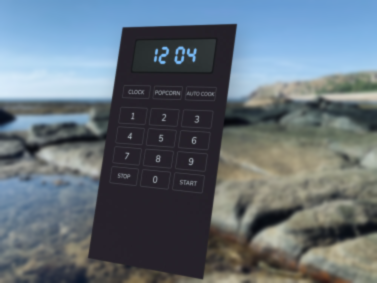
12:04
